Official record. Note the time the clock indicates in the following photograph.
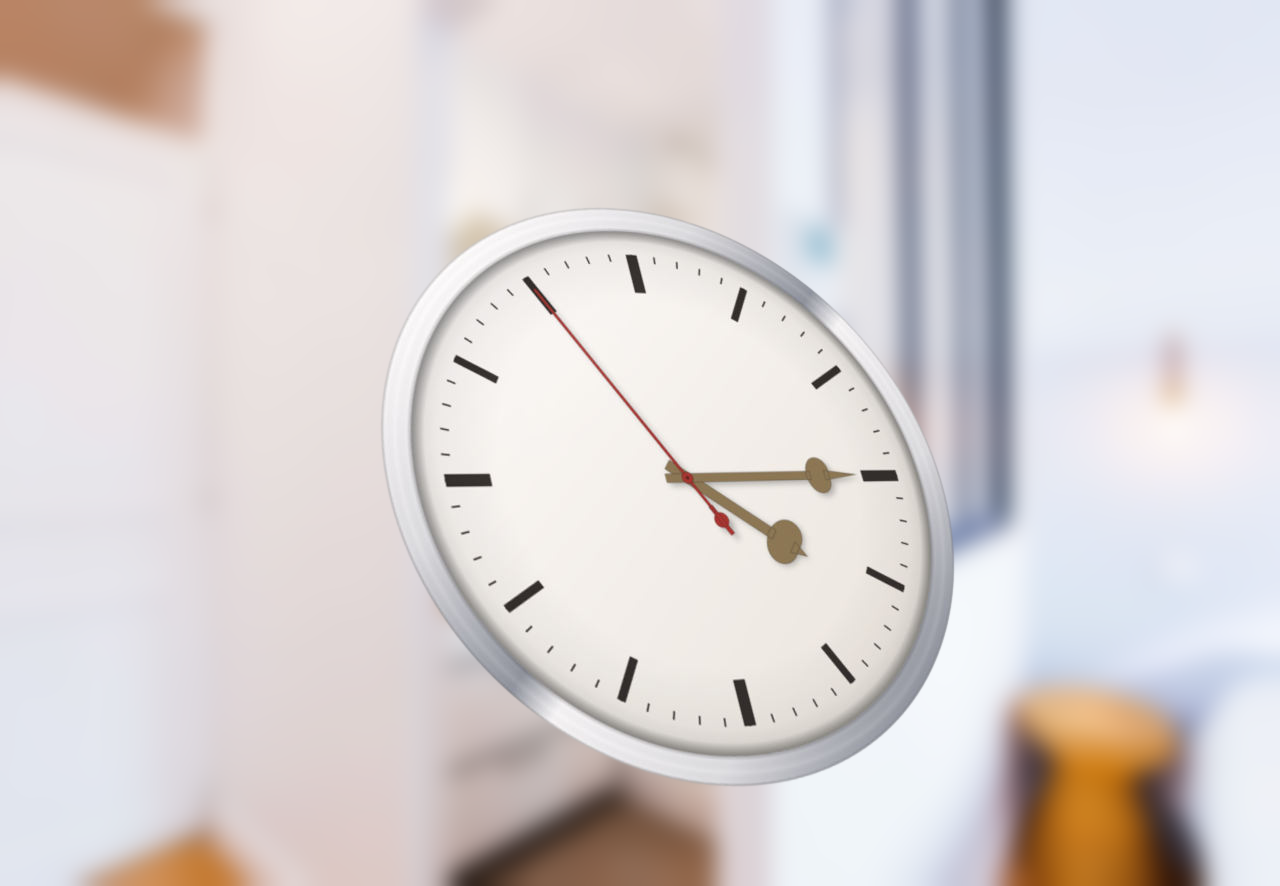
4:14:55
